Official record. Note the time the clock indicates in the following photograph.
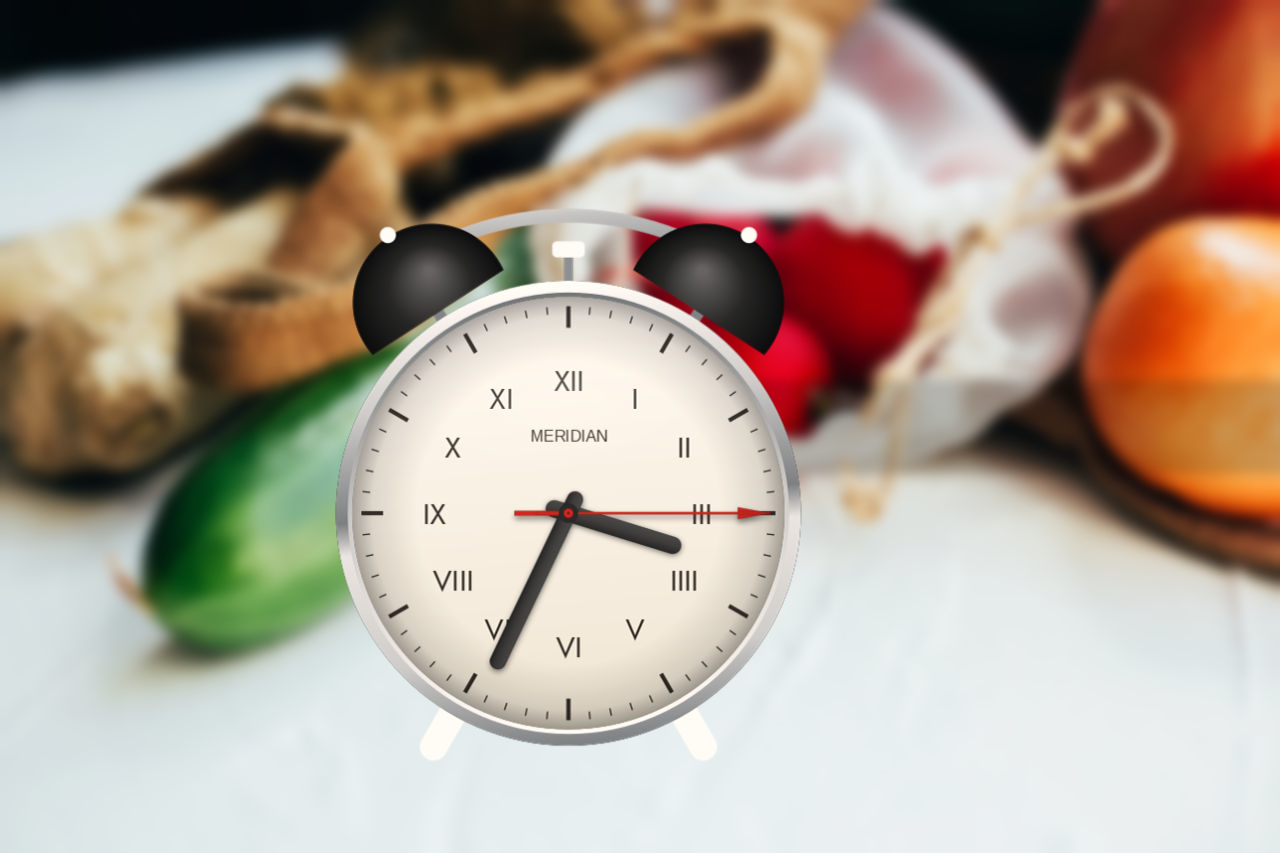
3:34:15
